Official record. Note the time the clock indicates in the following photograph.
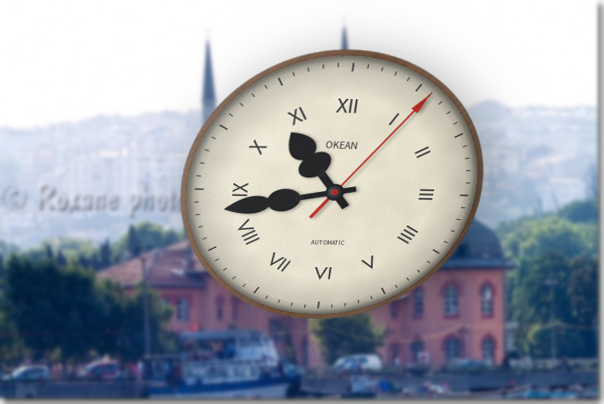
10:43:06
